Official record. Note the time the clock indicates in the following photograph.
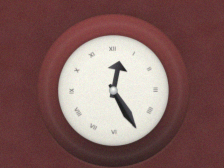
12:25
